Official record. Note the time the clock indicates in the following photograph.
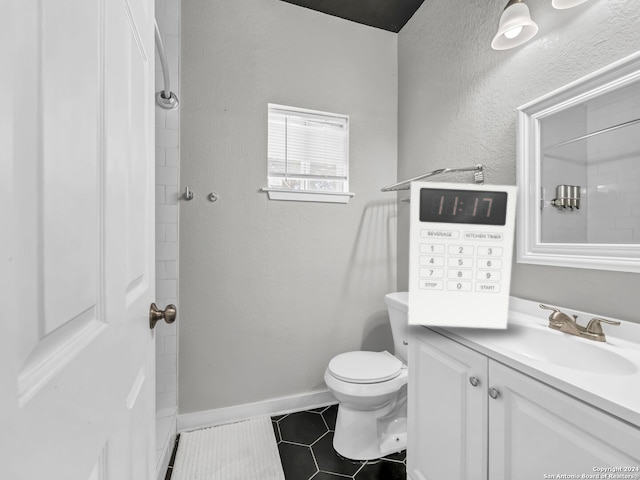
11:17
